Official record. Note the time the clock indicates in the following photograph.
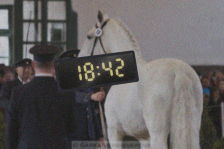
18:42
